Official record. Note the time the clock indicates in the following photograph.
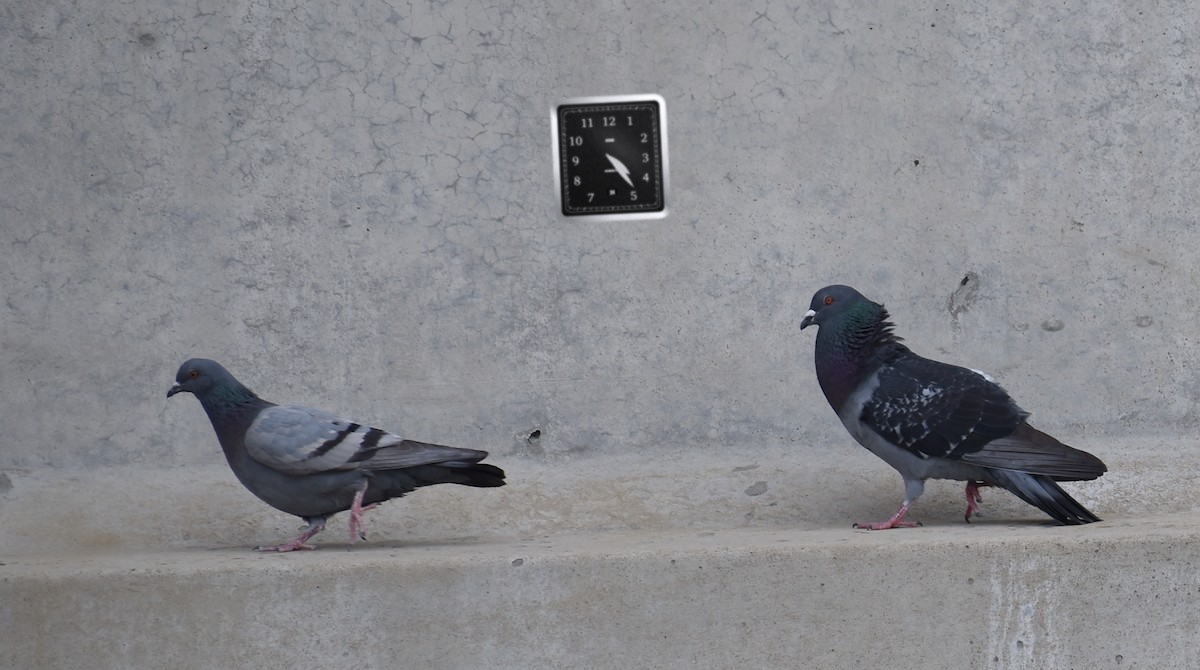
4:24
